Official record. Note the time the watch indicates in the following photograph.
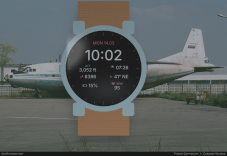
10:02
